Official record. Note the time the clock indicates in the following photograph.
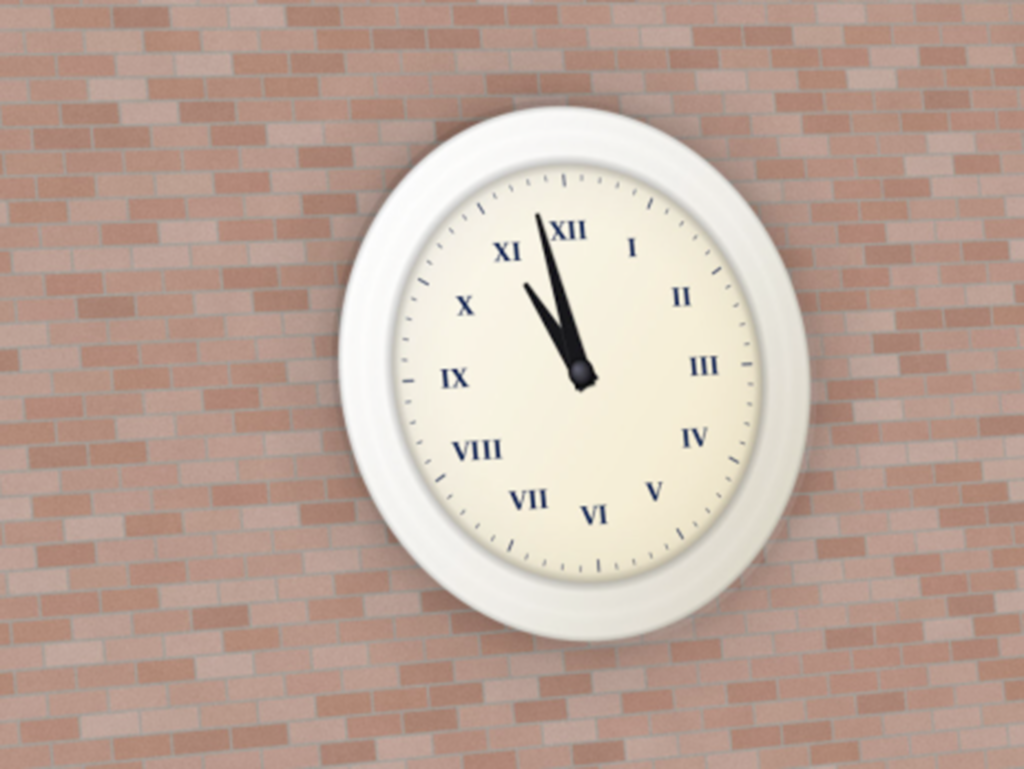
10:58
